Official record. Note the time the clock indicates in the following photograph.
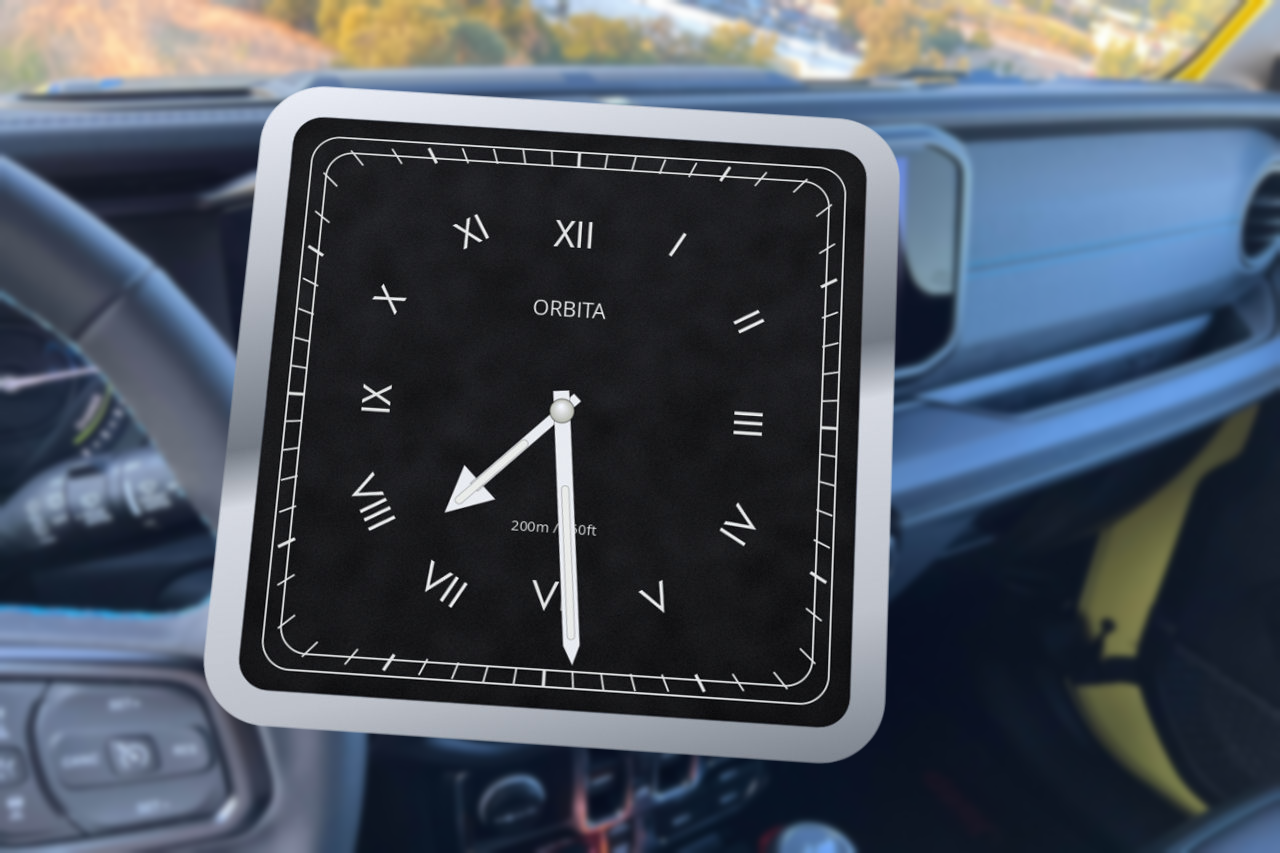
7:29
